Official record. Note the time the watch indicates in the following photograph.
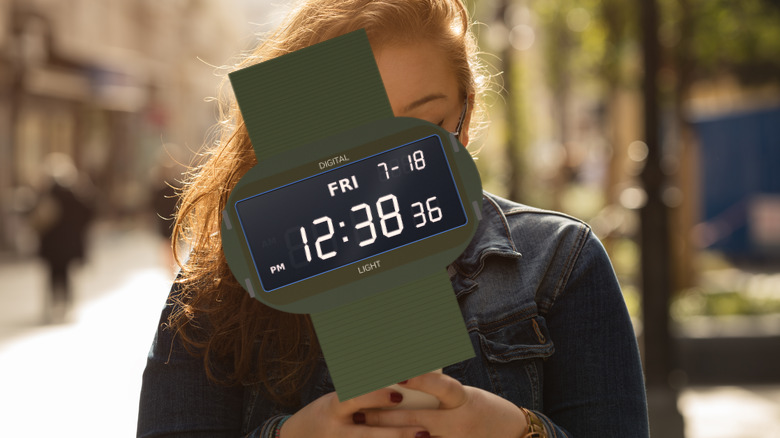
12:38:36
